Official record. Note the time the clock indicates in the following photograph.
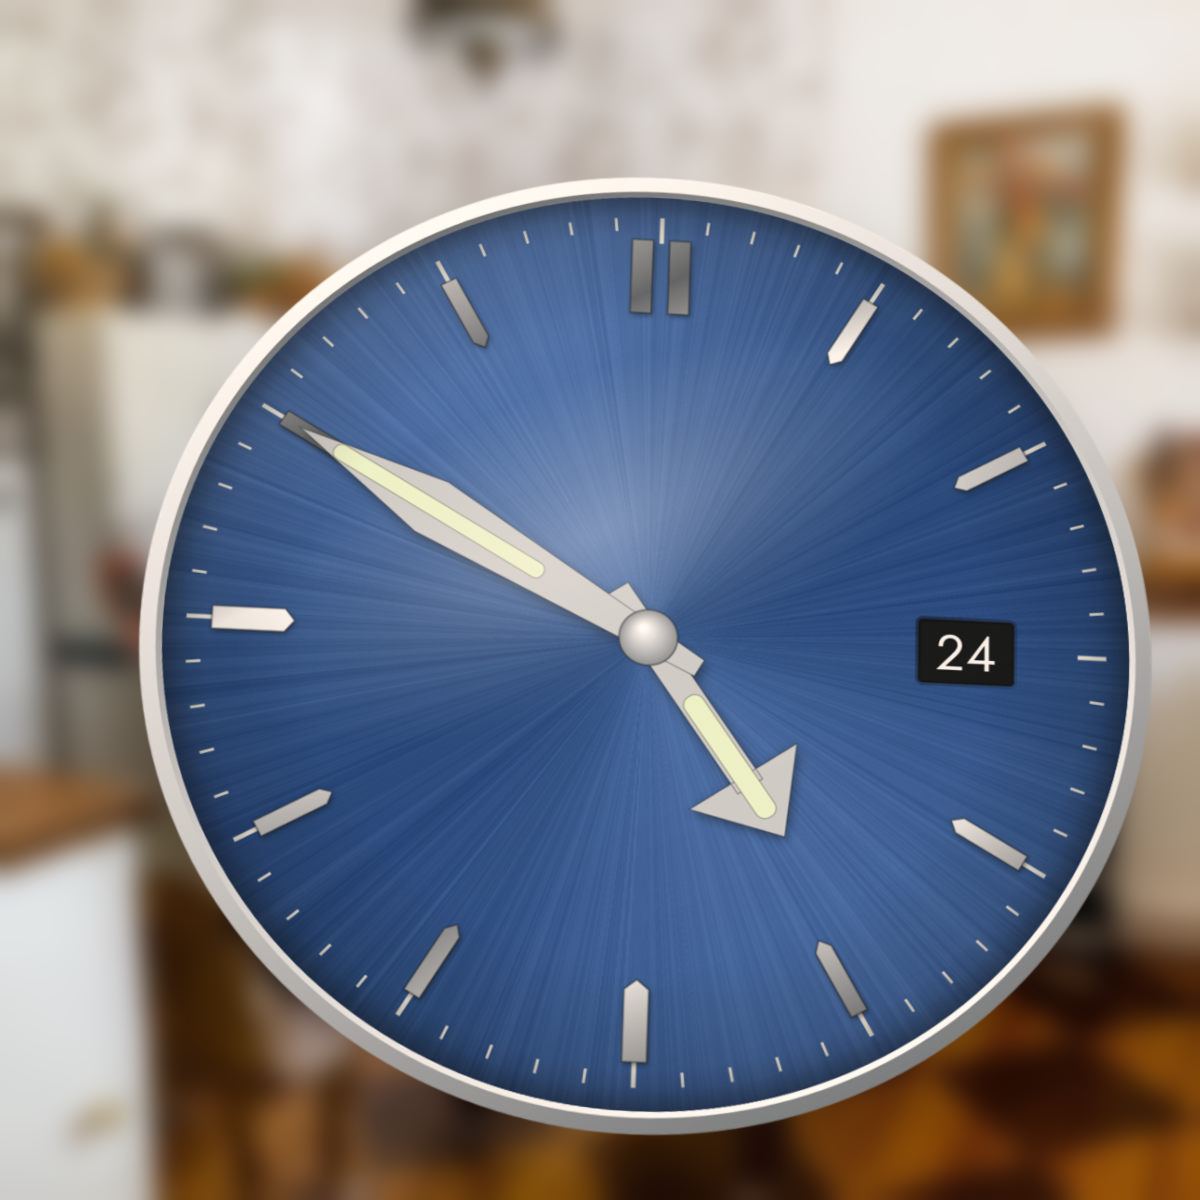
4:50
